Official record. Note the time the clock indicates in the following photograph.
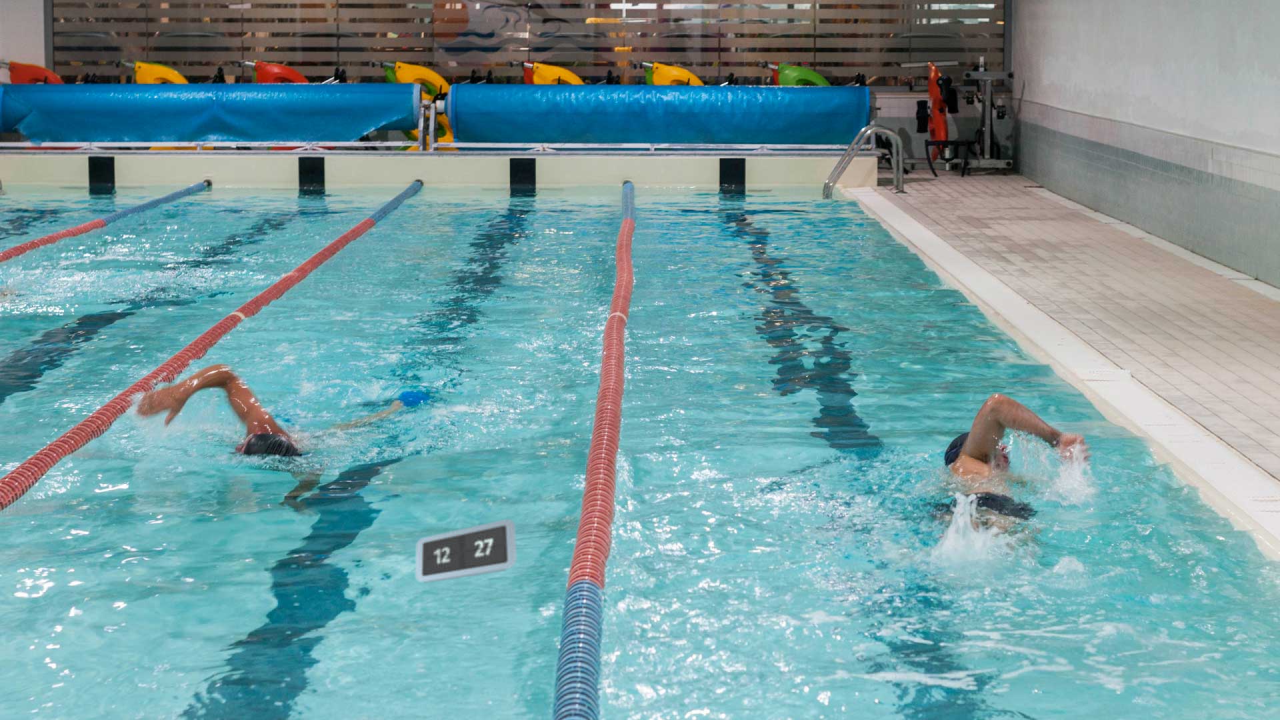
12:27
